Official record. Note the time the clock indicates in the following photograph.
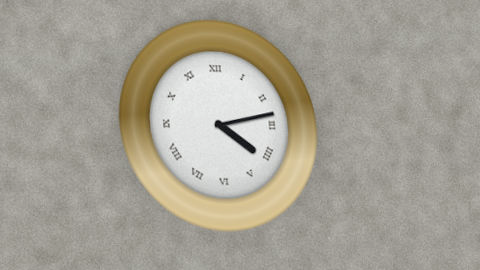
4:13
